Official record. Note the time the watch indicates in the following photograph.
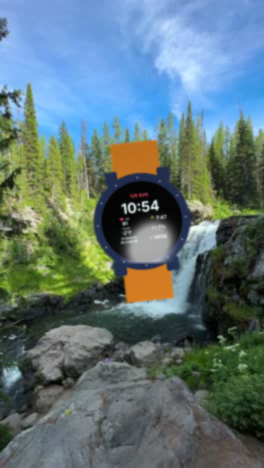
10:54
